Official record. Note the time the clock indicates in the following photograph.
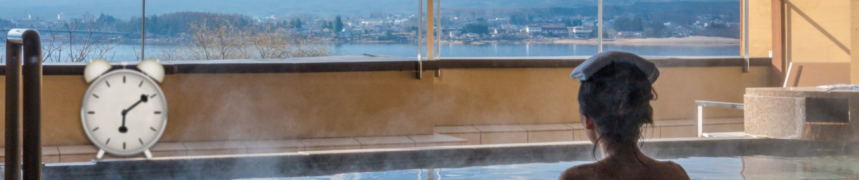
6:09
